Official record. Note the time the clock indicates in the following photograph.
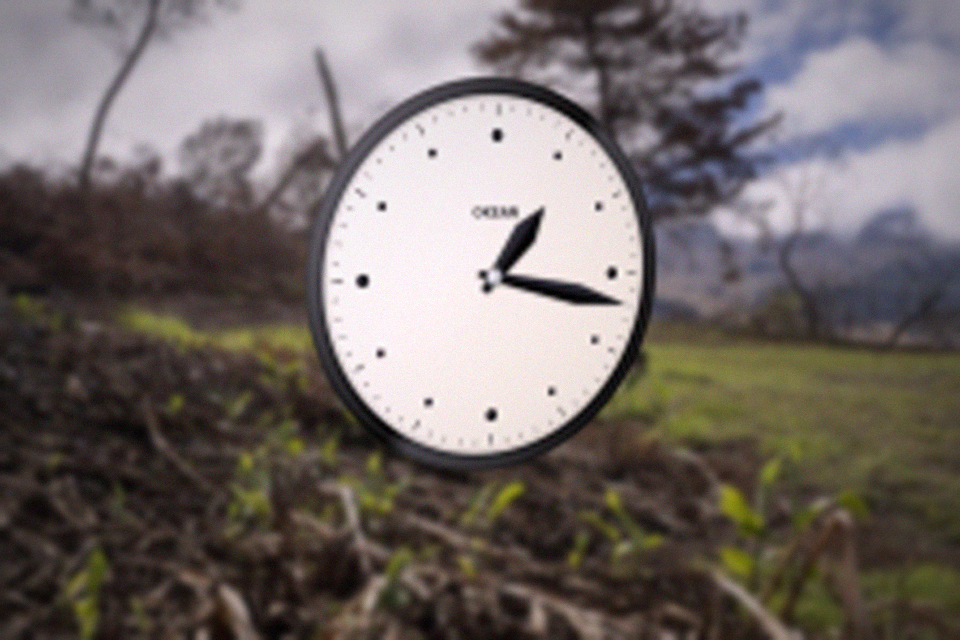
1:17
